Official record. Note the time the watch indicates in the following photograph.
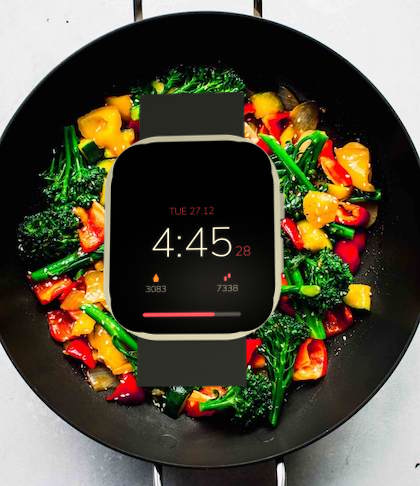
4:45:28
